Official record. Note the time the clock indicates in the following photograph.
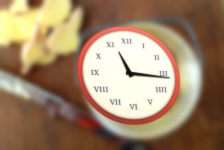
11:16
